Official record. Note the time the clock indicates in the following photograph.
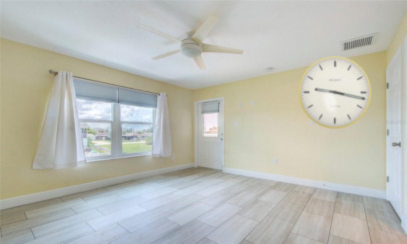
9:17
